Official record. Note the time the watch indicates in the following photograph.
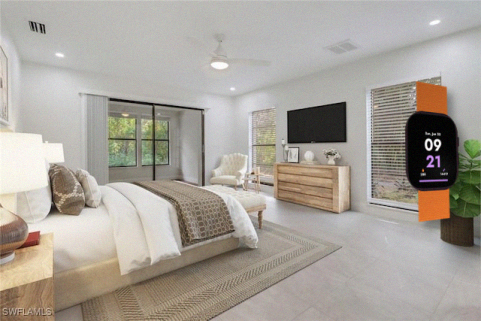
9:21
